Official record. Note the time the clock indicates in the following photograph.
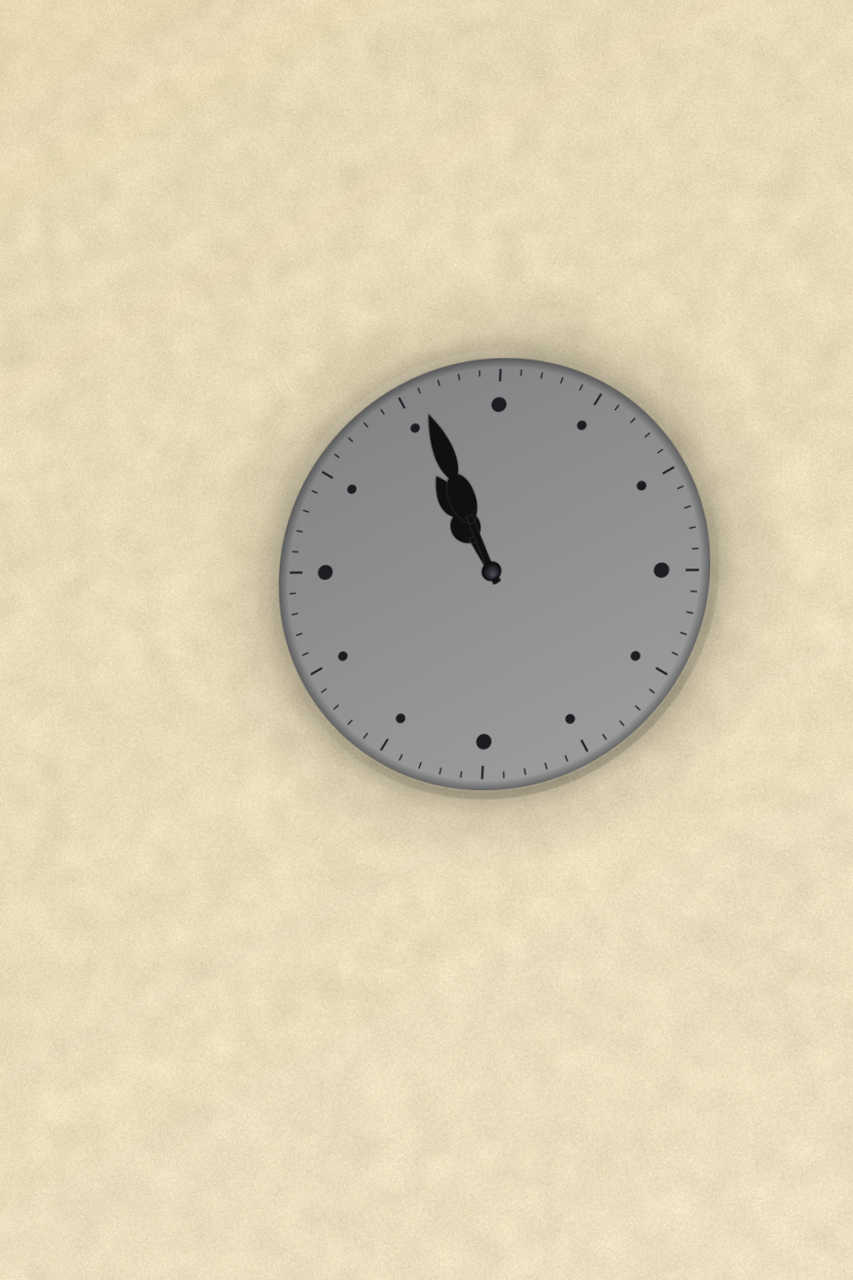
10:56
